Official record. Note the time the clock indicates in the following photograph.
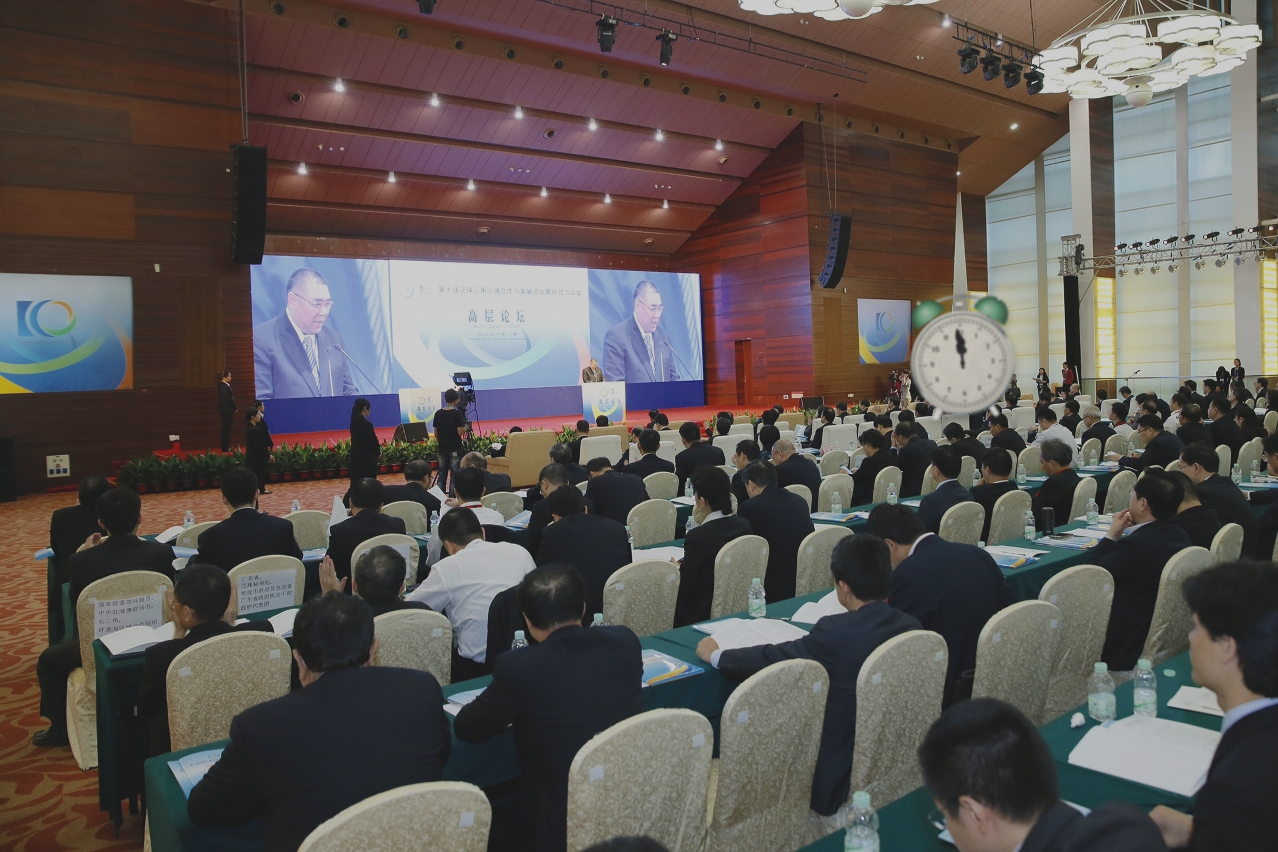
11:59
